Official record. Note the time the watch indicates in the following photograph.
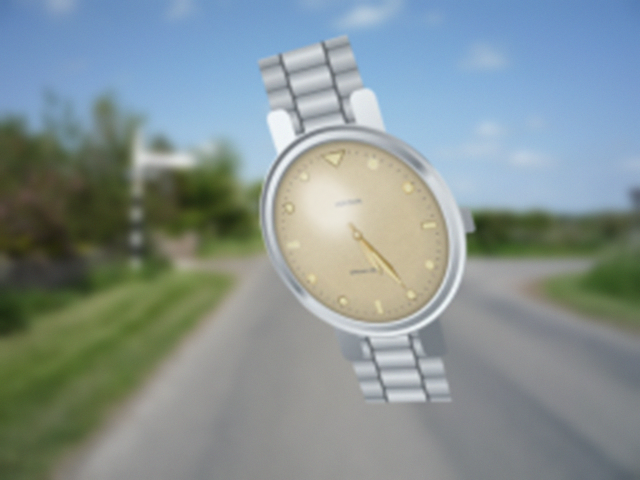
5:25
